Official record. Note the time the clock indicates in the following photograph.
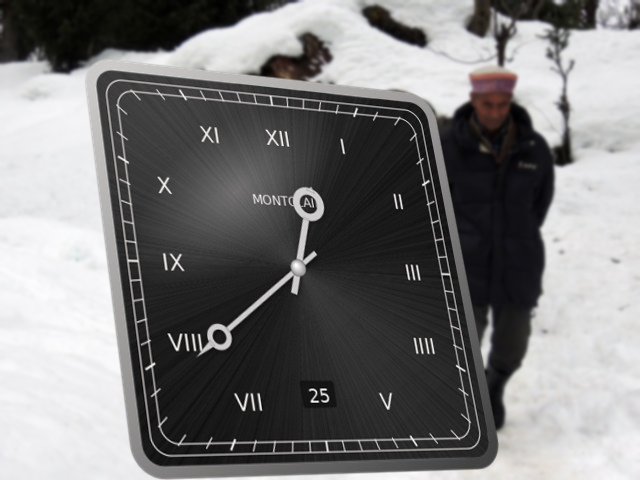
12:39
